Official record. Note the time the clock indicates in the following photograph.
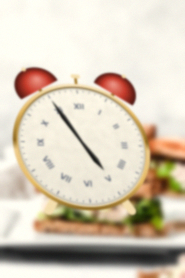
4:55
